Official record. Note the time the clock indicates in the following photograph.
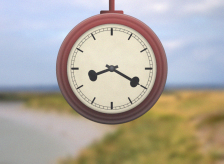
8:20
